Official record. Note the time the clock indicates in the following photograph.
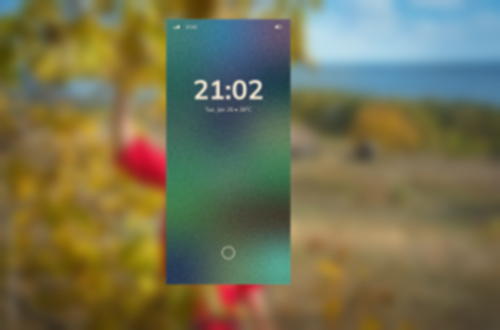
21:02
